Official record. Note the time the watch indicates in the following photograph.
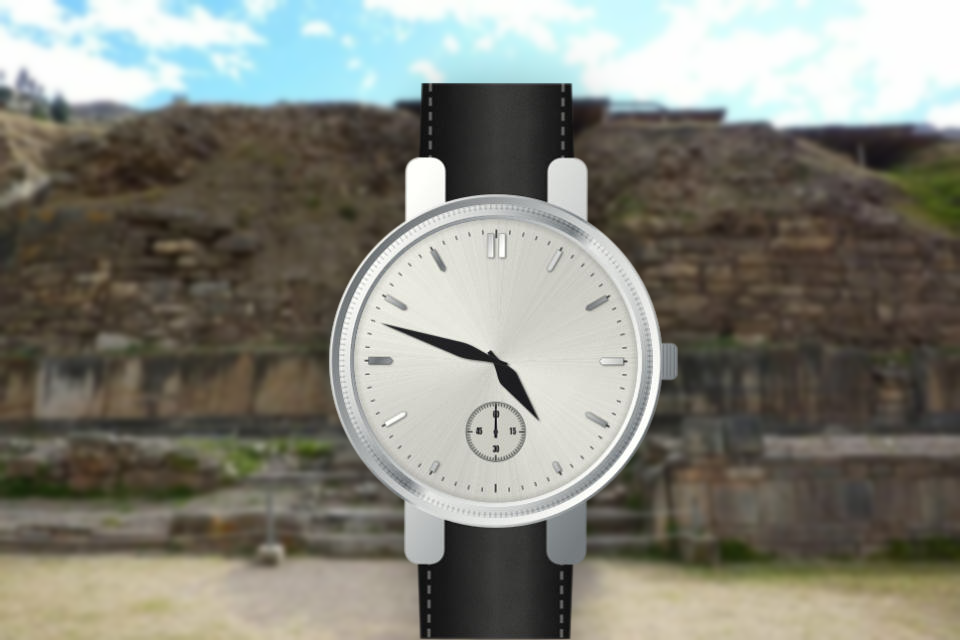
4:48
